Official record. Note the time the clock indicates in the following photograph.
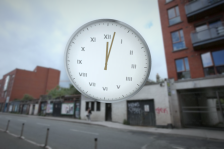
12:02
